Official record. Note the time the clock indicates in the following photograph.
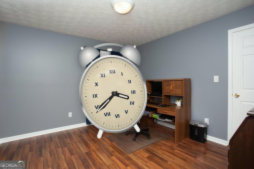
3:39
